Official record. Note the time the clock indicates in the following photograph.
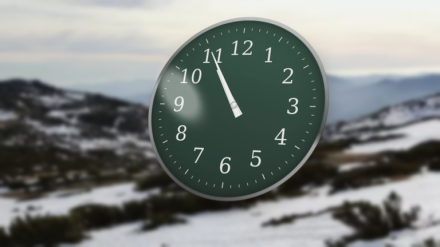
10:55
